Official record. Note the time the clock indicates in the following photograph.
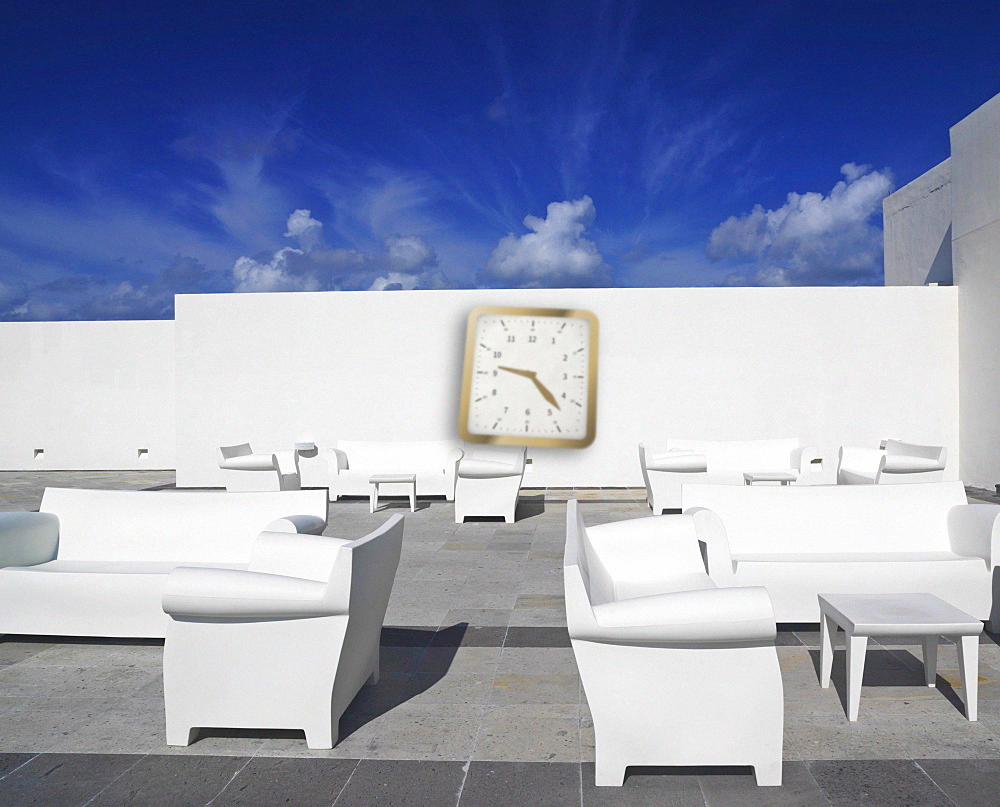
9:23
